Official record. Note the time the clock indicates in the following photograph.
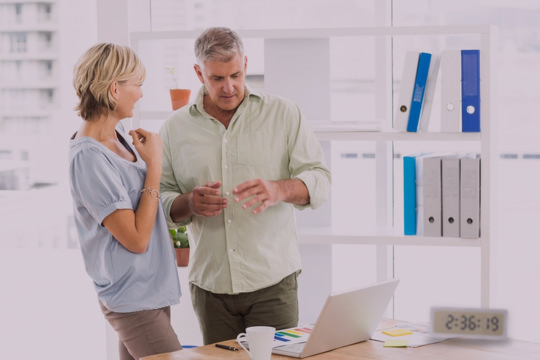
2:36:19
